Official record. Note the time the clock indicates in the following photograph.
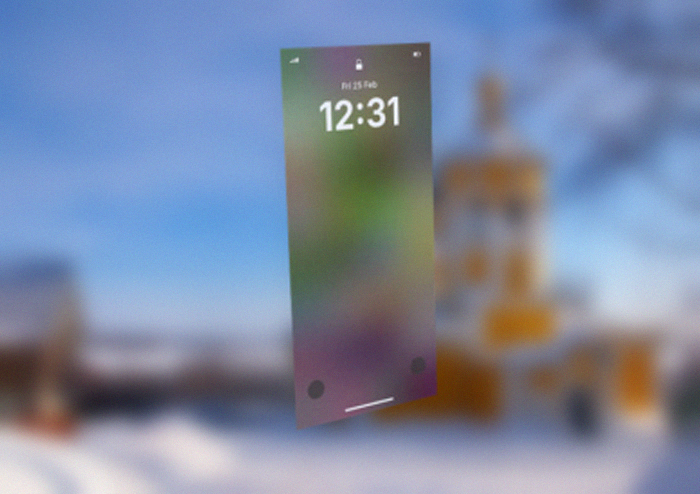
12:31
